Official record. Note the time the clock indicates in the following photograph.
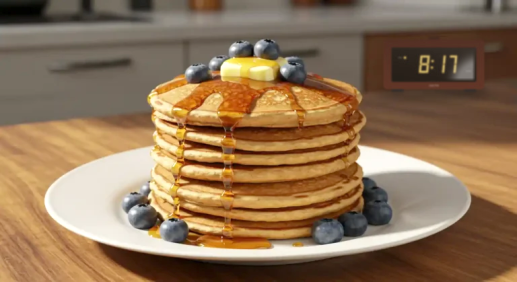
8:17
